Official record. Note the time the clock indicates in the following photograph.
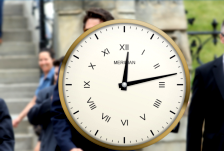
12:13
